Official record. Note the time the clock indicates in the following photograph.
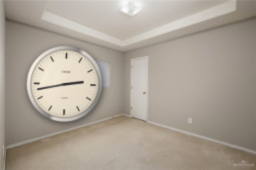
2:43
